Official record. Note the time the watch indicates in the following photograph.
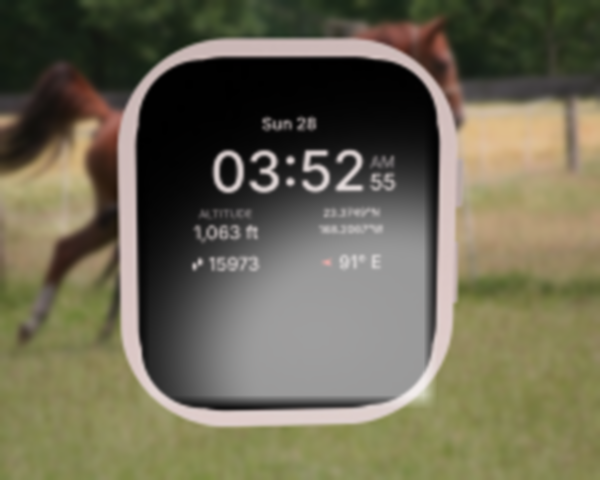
3:52:55
